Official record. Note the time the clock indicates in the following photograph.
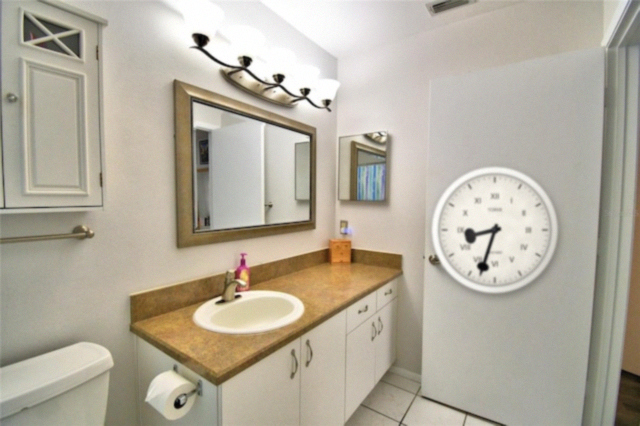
8:33
